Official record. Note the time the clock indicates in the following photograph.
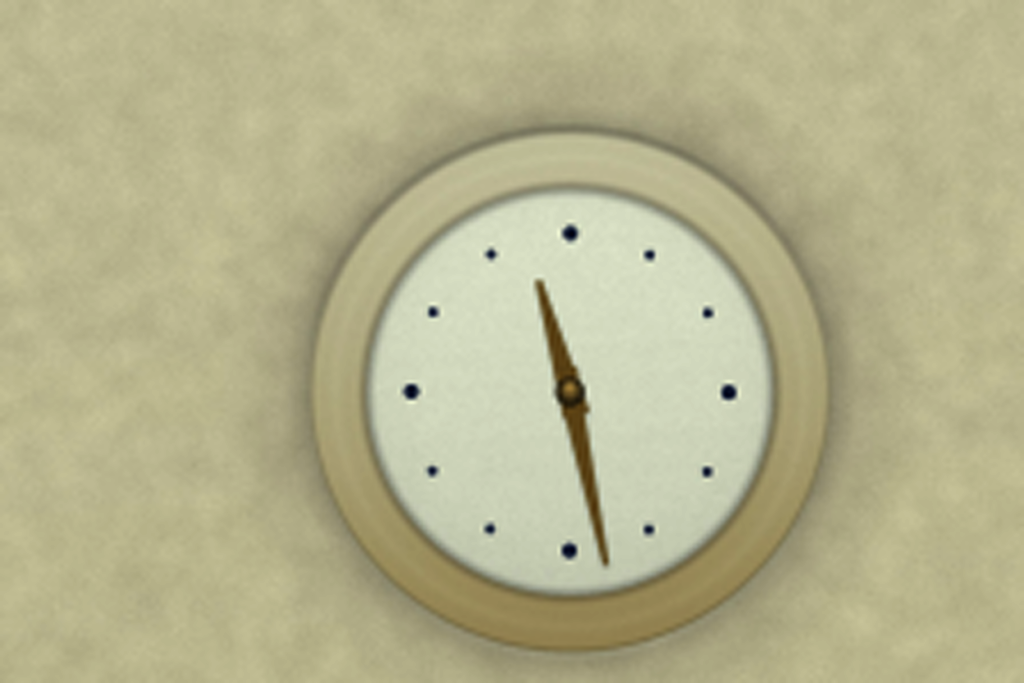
11:28
